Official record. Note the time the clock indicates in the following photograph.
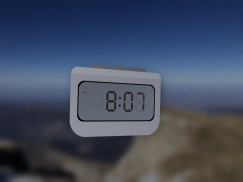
8:07
